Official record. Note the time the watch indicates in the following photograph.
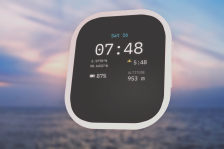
7:48
